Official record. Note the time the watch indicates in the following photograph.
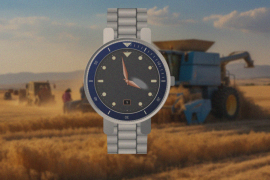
3:58
